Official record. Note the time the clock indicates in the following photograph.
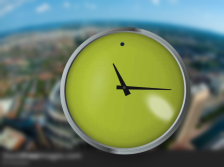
11:16
